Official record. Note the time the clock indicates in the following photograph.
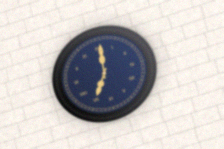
7:01
